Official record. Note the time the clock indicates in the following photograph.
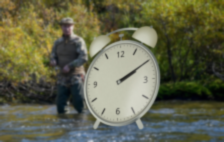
2:10
